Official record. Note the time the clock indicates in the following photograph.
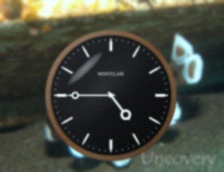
4:45
